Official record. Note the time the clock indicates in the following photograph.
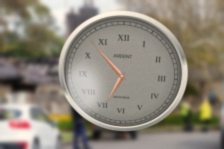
6:53
